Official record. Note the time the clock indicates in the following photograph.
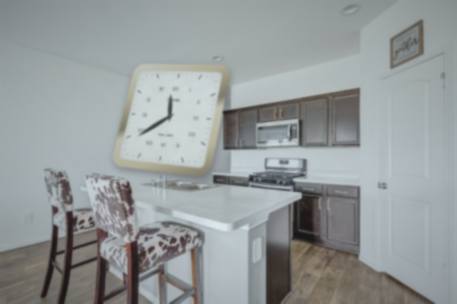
11:39
